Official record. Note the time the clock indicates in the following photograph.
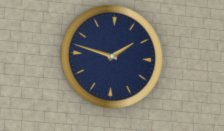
1:47
